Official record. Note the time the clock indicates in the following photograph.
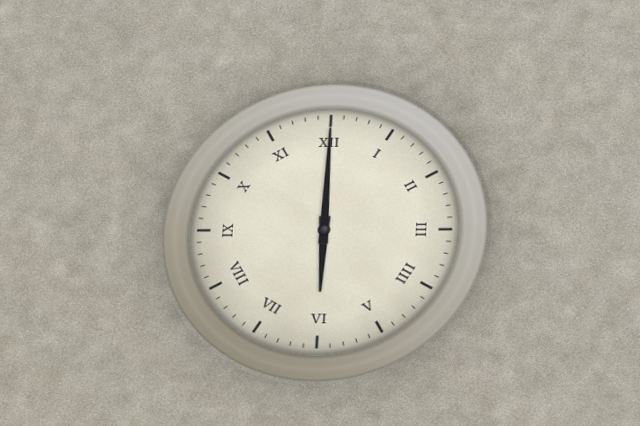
6:00
